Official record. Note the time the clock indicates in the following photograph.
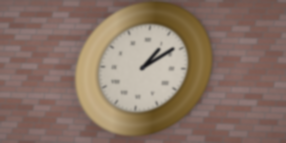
1:09
